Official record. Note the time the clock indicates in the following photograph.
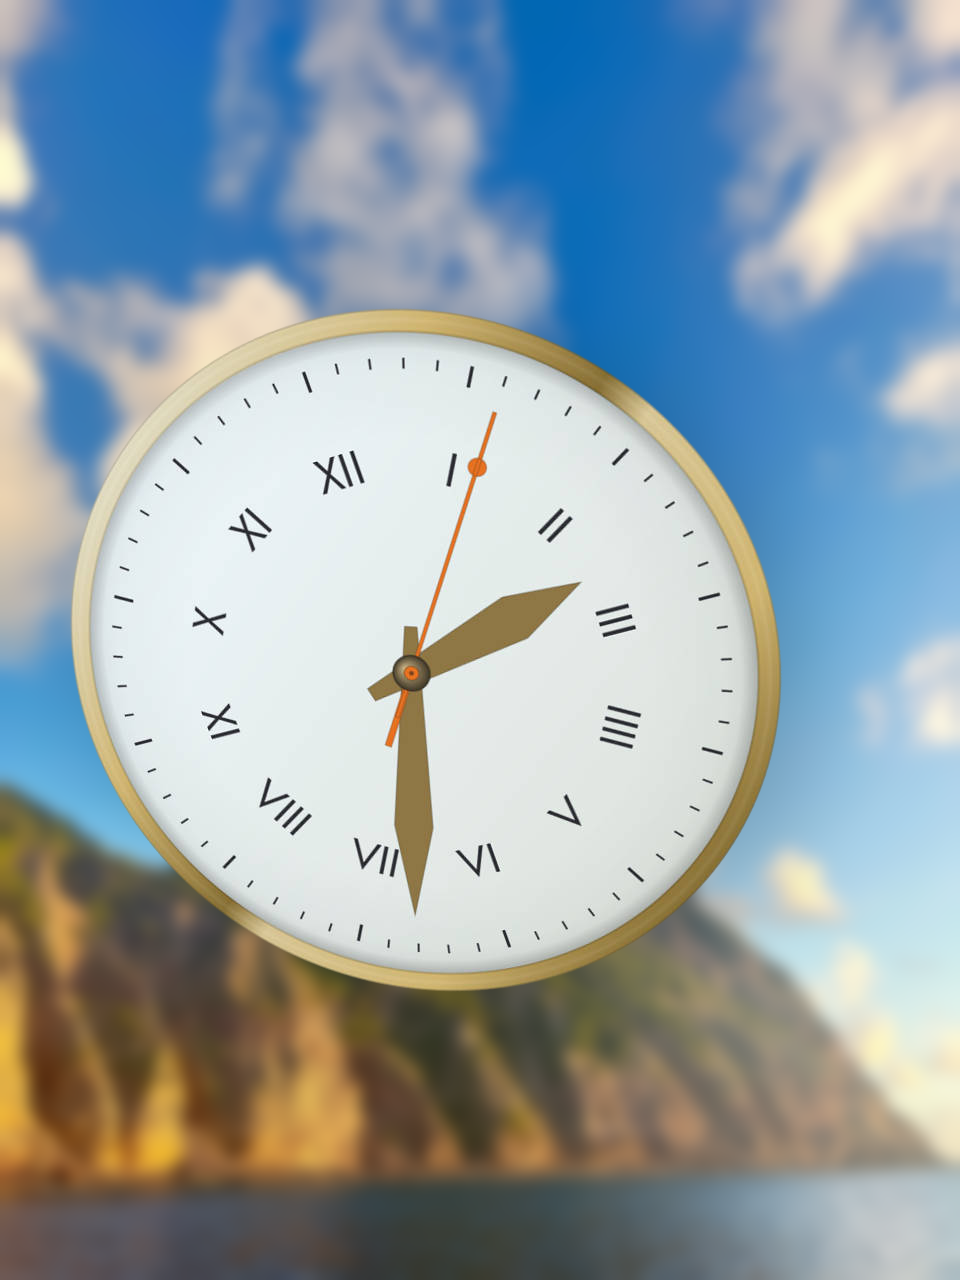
2:33:06
